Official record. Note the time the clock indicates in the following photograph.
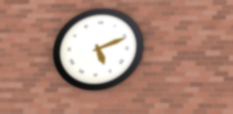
5:11
